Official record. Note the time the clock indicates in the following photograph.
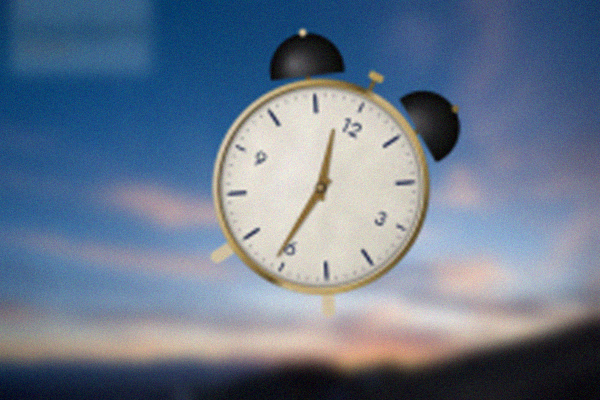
11:31
